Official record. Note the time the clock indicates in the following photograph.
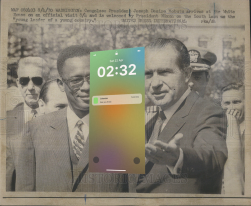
2:32
